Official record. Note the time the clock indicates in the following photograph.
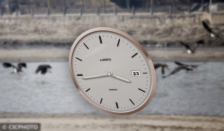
3:44
